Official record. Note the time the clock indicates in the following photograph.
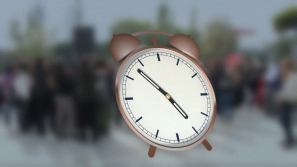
4:53
